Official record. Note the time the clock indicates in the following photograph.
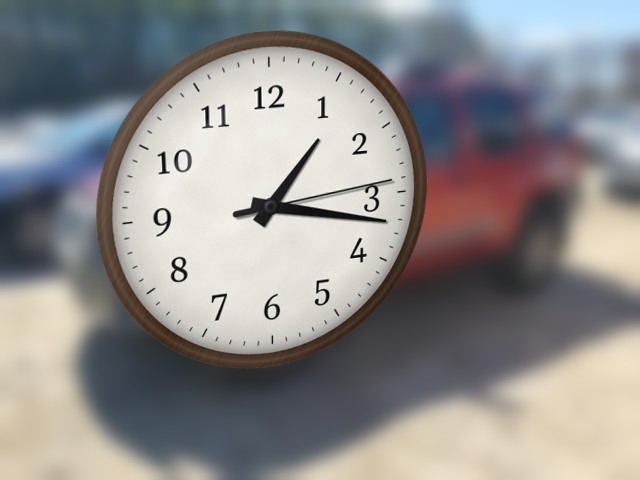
1:17:14
